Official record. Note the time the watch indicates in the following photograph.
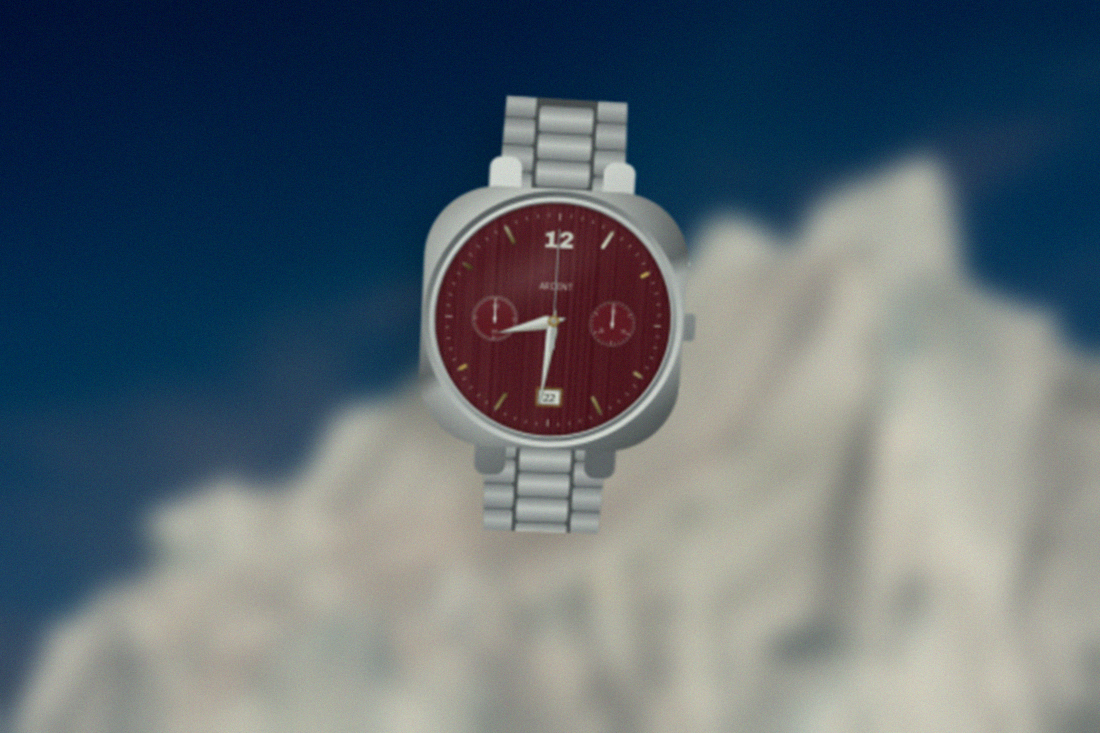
8:31
